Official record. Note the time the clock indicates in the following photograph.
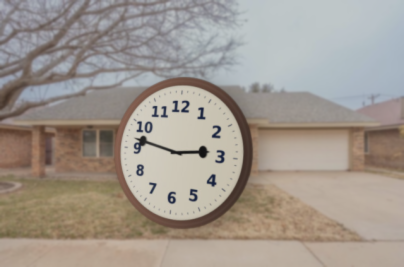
2:47
